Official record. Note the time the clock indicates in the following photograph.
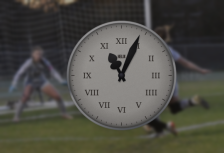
11:04
